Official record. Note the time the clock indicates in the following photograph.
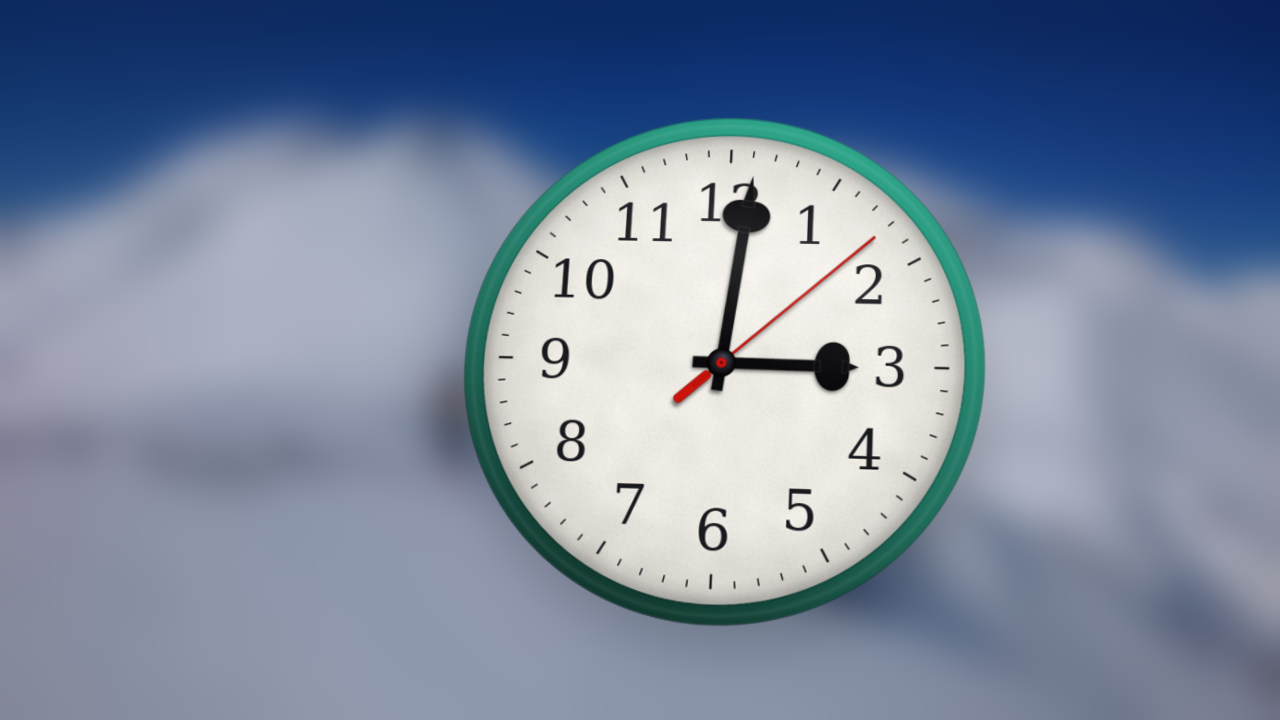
3:01:08
